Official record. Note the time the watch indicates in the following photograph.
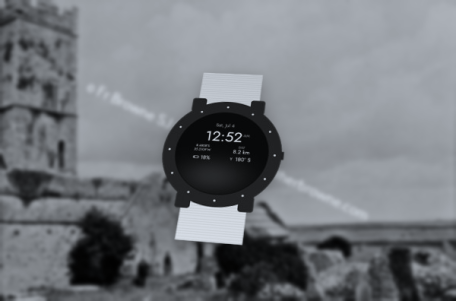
12:52
